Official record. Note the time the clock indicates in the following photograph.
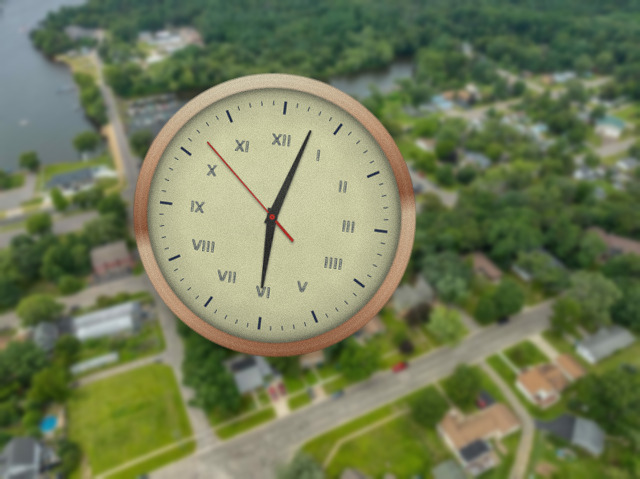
6:02:52
